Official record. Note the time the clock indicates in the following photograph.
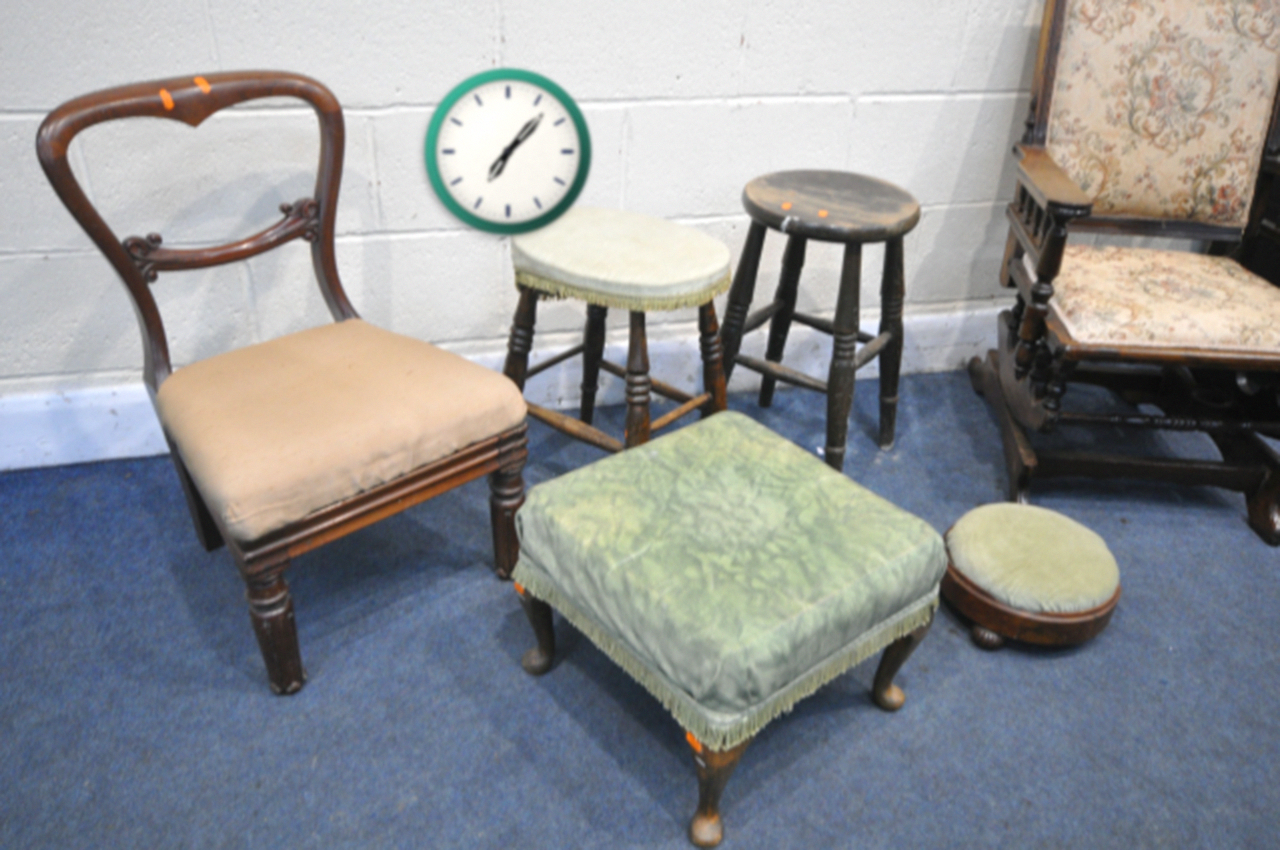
7:07
